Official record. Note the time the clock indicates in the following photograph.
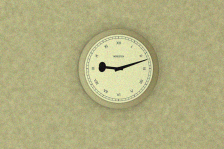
9:12
